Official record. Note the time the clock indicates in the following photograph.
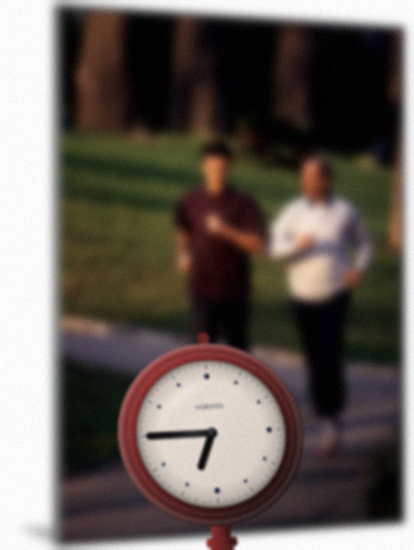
6:45
